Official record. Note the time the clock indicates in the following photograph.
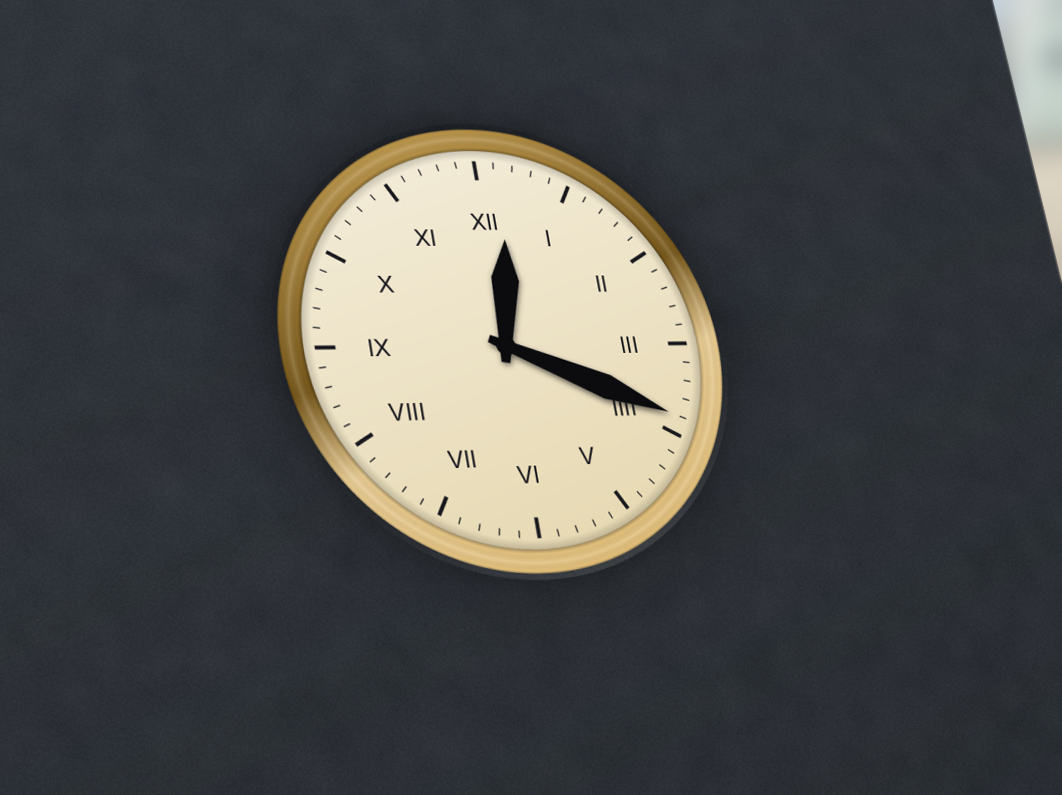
12:19
